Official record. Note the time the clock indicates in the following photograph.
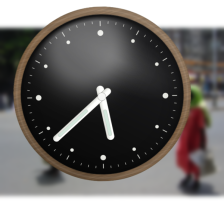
5:38
